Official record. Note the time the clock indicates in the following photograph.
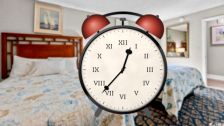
12:37
